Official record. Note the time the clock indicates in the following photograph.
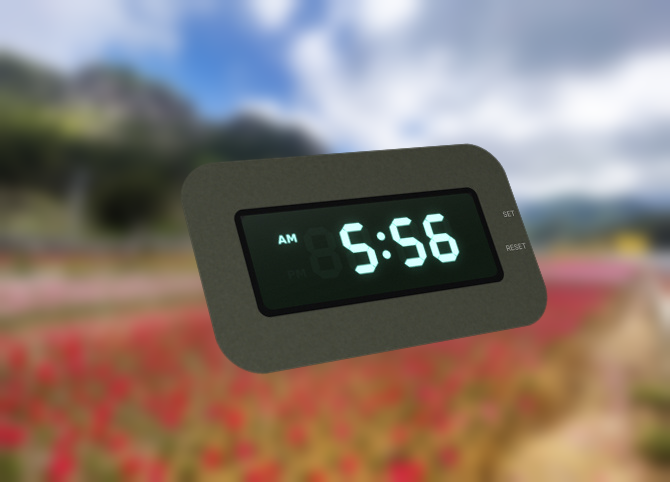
5:56
